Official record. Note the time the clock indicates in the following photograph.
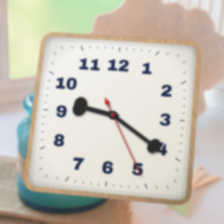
9:20:25
